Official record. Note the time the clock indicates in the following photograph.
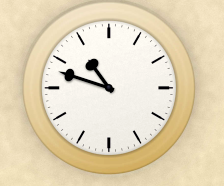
10:48
